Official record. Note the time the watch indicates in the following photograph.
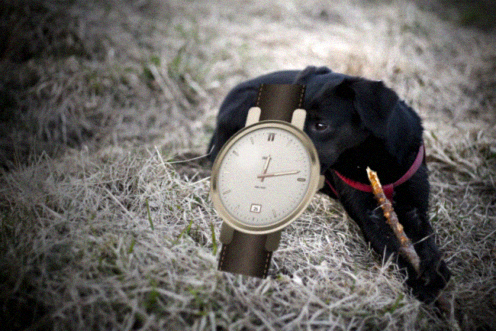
12:13
